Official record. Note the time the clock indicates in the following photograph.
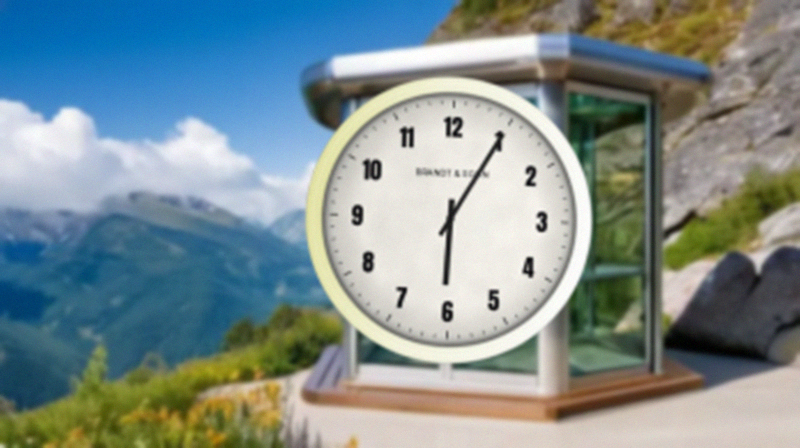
6:05
